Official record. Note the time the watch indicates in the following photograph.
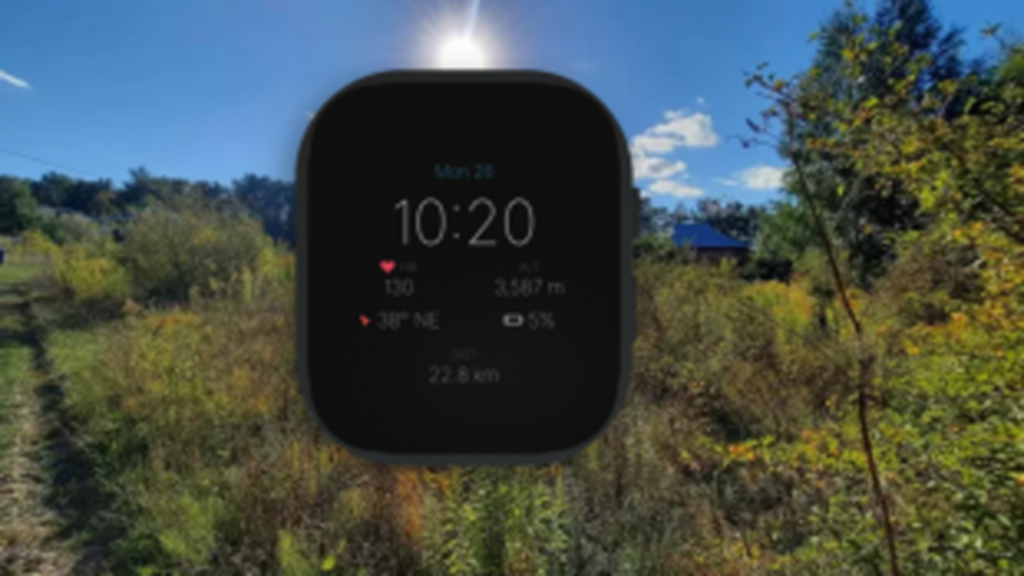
10:20
